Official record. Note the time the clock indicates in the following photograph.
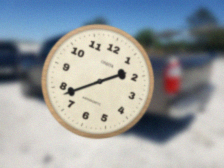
1:38
